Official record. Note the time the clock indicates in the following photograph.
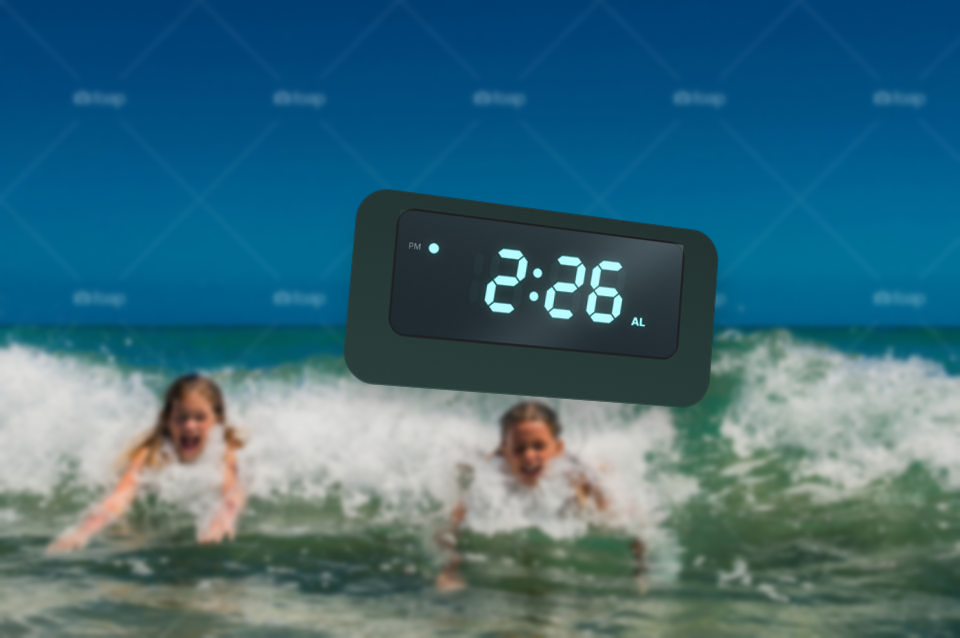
2:26
